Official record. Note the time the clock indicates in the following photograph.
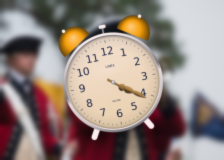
4:21
